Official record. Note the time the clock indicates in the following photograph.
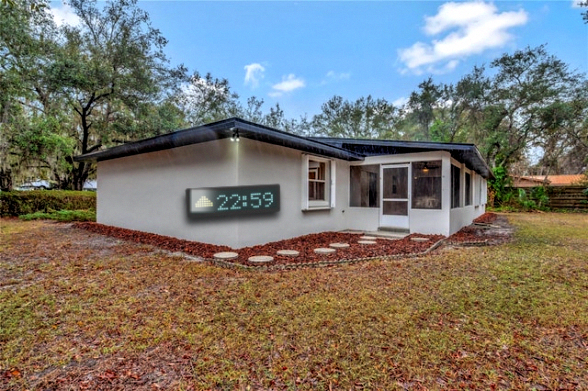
22:59
